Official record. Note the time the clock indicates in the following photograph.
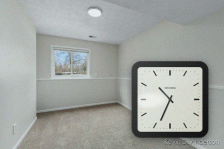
10:34
